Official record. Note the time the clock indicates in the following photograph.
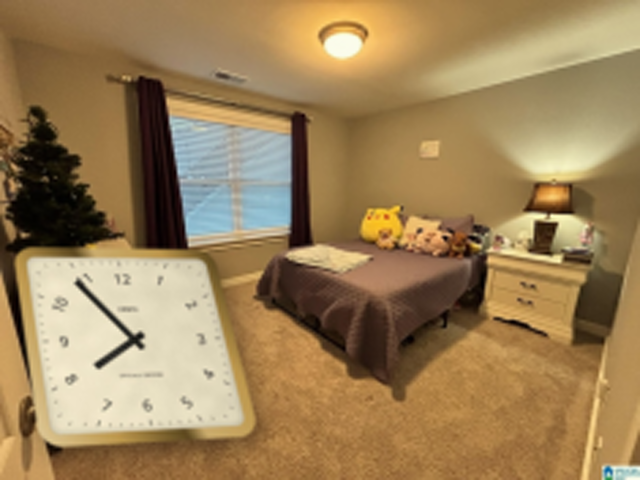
7:54
